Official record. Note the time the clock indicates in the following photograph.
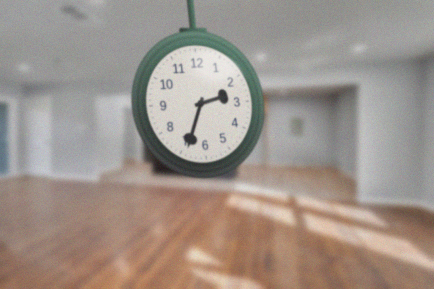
2:34
